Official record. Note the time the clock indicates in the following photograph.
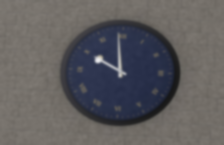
9:59
